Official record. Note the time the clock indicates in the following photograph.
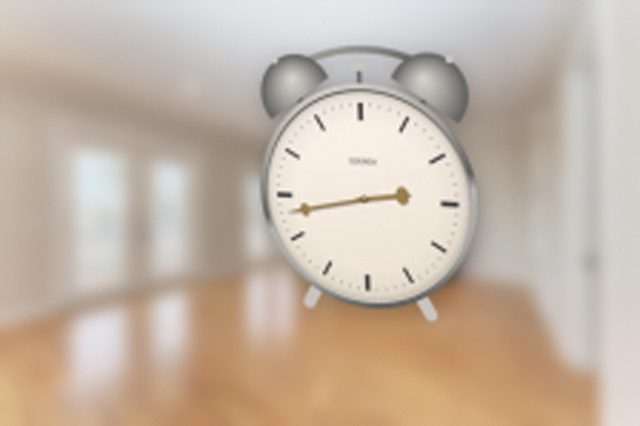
2:43
